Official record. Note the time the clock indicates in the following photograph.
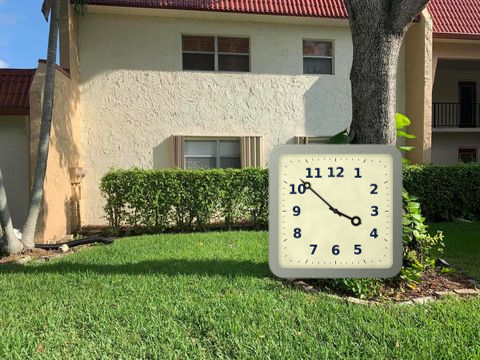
3:52
